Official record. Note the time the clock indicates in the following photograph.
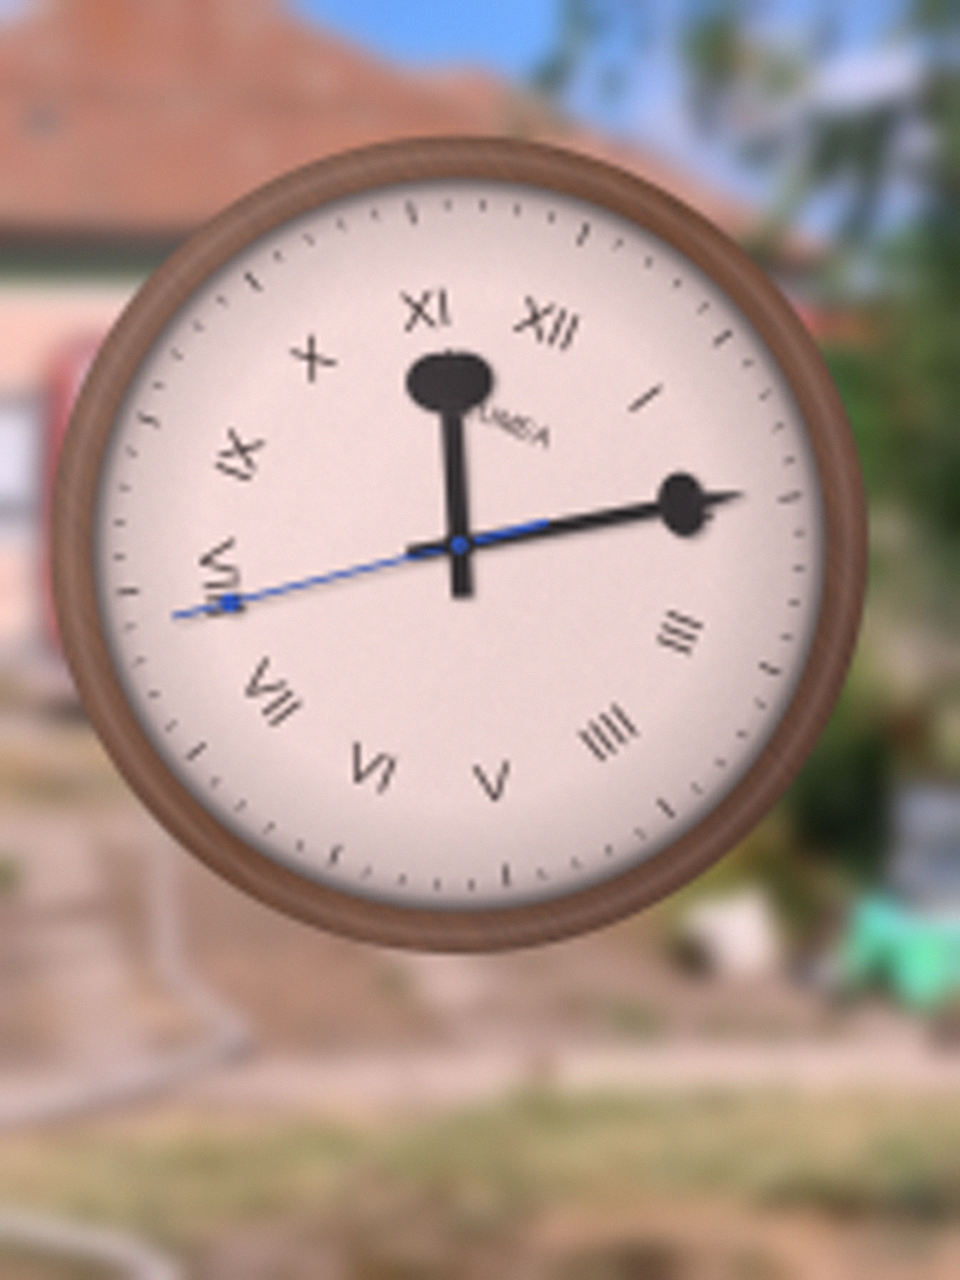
11:09:39
